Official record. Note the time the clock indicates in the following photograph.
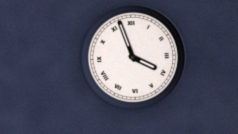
3:57
